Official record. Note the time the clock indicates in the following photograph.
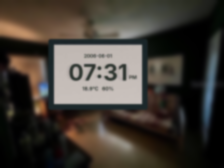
7:31
